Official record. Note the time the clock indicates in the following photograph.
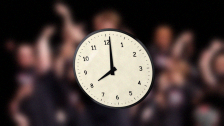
8:01
